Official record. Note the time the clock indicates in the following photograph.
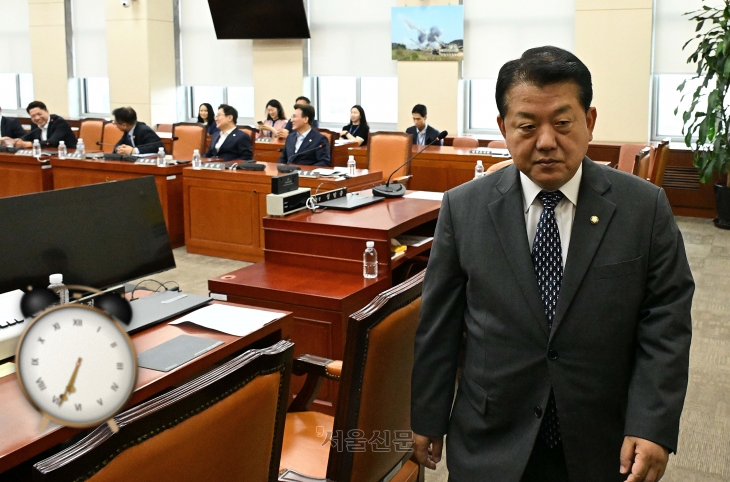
6:34
